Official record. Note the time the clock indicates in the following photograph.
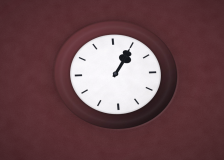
1:05
